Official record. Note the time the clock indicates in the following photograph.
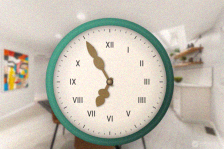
6:55
